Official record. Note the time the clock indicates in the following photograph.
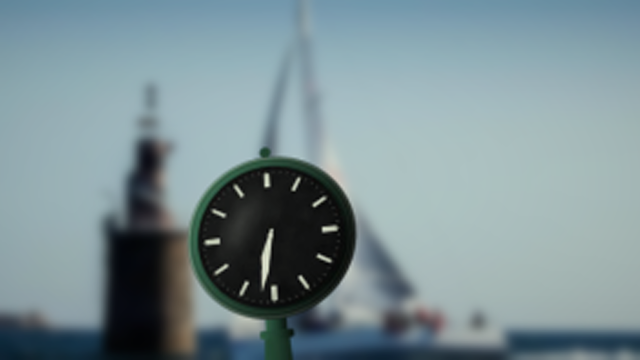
6:32
